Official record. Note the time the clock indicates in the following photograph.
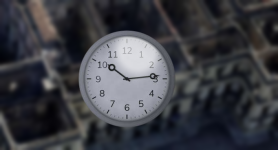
10:14
